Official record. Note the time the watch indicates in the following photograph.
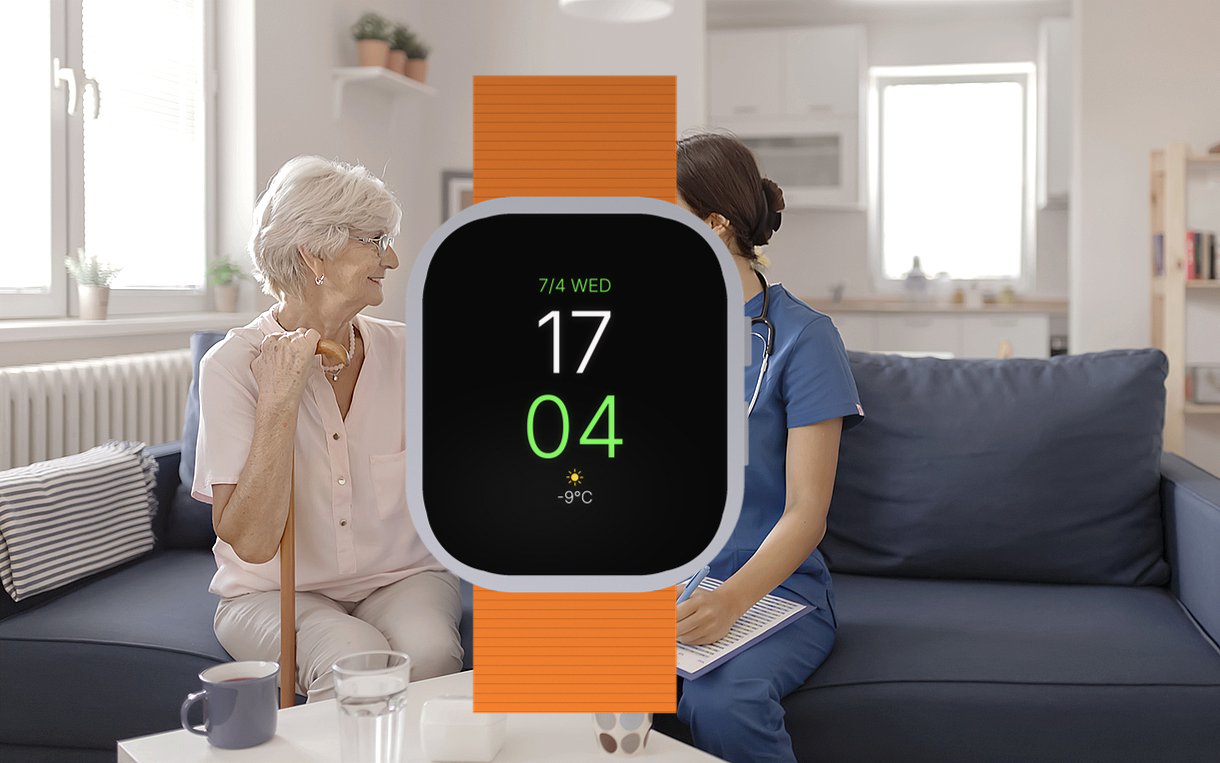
17:04
